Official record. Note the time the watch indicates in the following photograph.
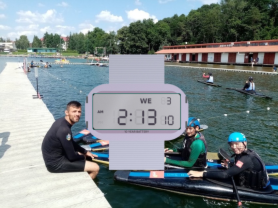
2:13:10
